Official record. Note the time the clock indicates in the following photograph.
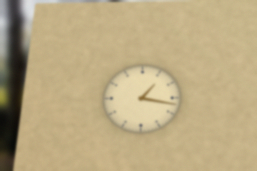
1:17
